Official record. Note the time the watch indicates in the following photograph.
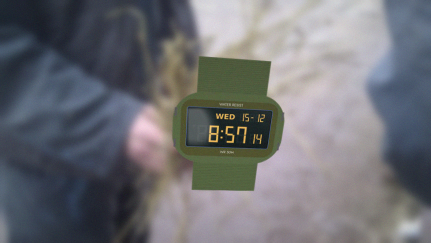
8:57:14
